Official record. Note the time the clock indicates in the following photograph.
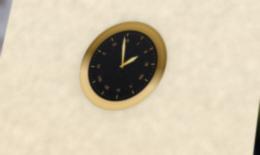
1:59
